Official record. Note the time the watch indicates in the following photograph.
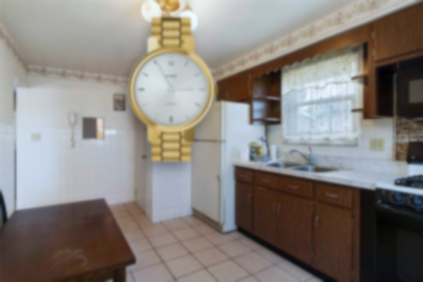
2:55
